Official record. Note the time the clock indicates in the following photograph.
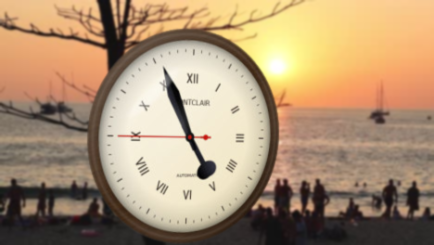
4:55:45
